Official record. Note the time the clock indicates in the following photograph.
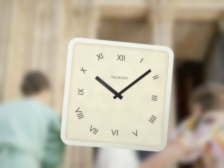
10:08
